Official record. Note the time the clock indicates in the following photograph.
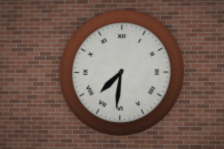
7:31
